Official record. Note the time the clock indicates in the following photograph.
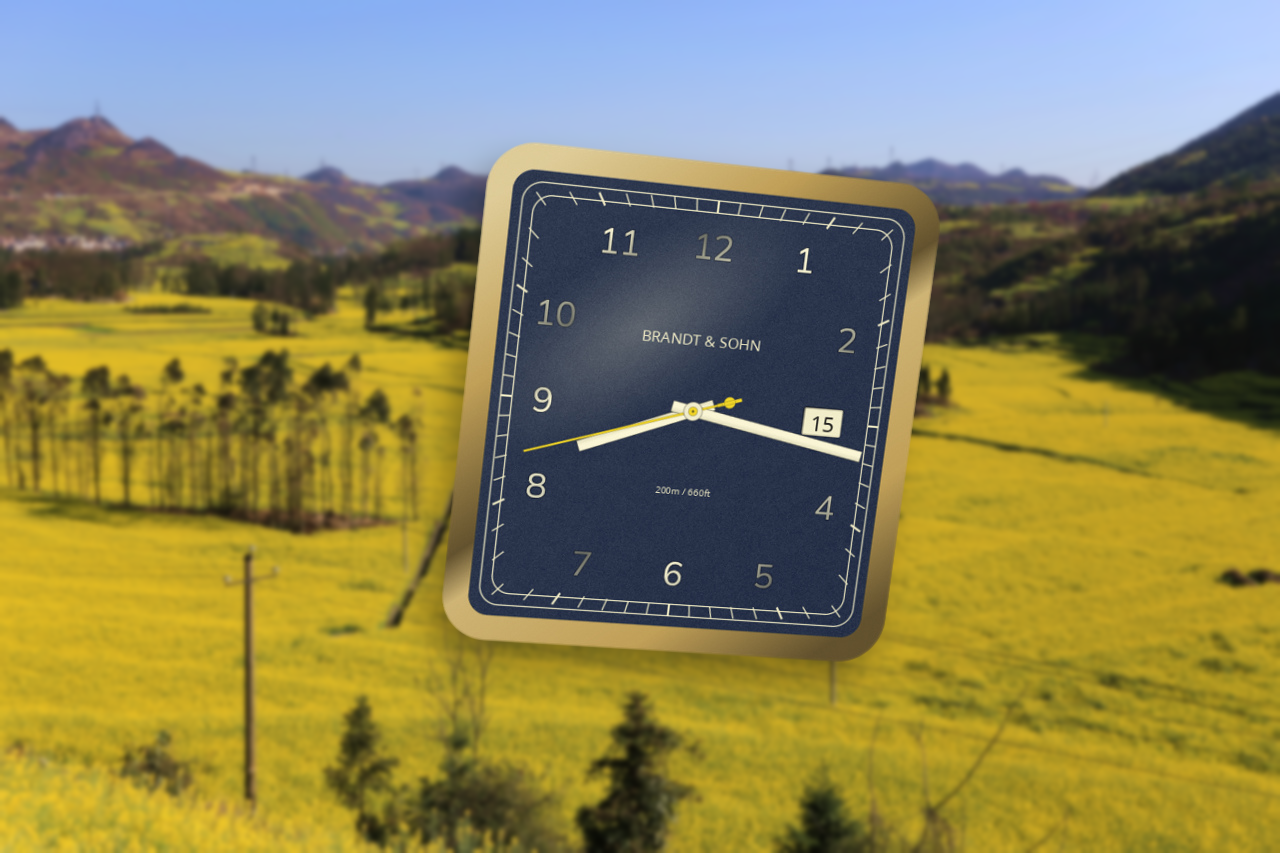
8:16:42
